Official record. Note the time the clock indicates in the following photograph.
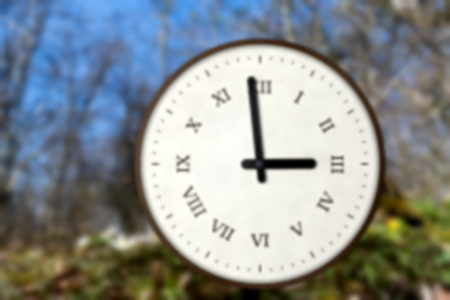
2:59
